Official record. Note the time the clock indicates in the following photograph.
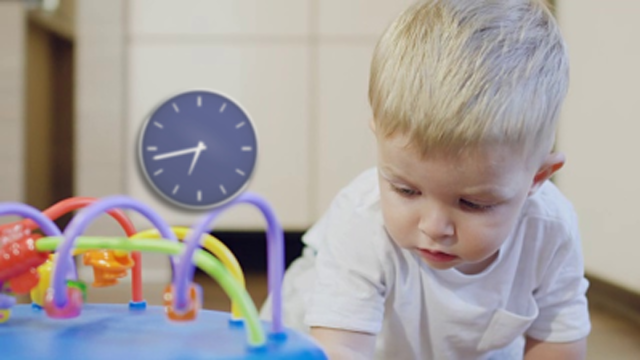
6:43
